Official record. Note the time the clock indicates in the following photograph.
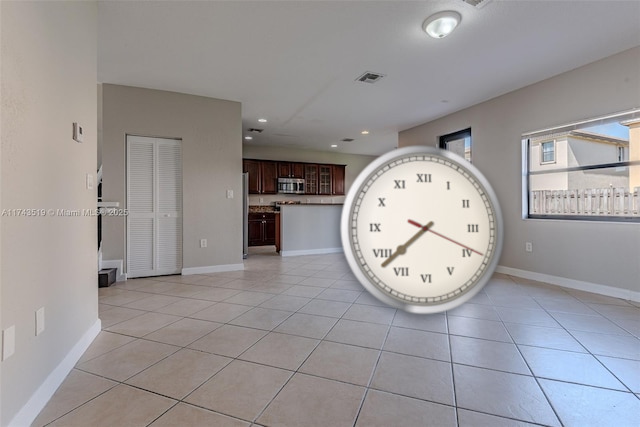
7:38:19
